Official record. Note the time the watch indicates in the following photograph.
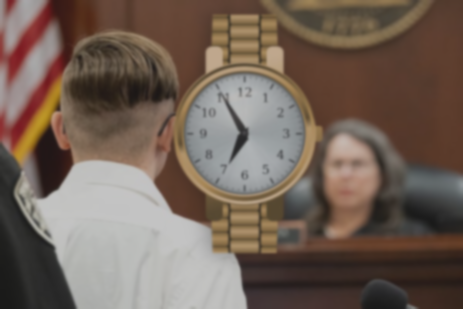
6:55
